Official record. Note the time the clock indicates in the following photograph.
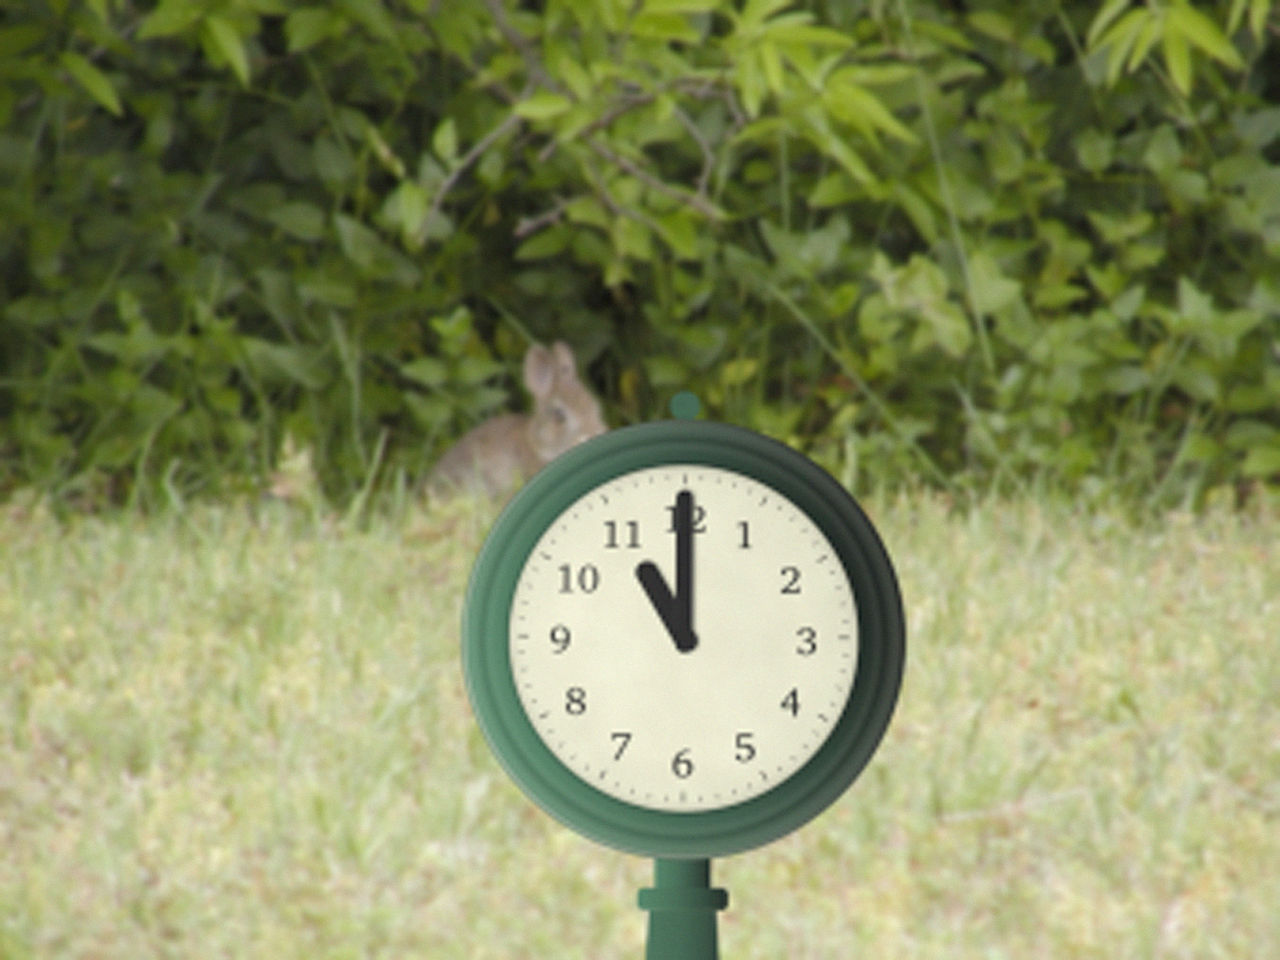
11:00
